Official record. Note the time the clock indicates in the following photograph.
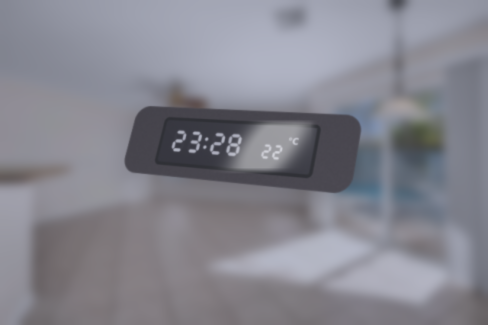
23:28
